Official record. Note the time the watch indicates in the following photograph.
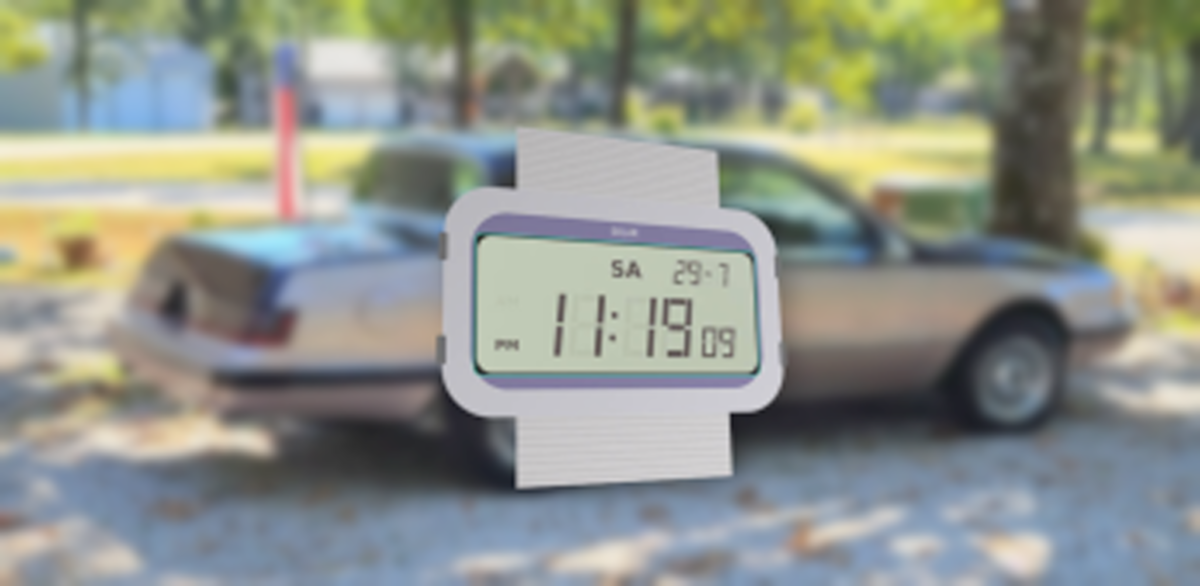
11:19:09
